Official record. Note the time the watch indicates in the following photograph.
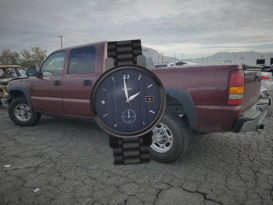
1:59
